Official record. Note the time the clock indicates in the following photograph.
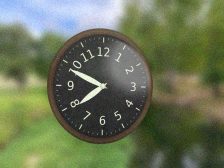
7:49
